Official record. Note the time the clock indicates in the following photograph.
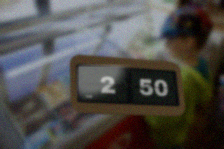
2:50
